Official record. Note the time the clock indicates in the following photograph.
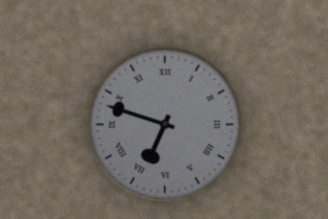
6:48
